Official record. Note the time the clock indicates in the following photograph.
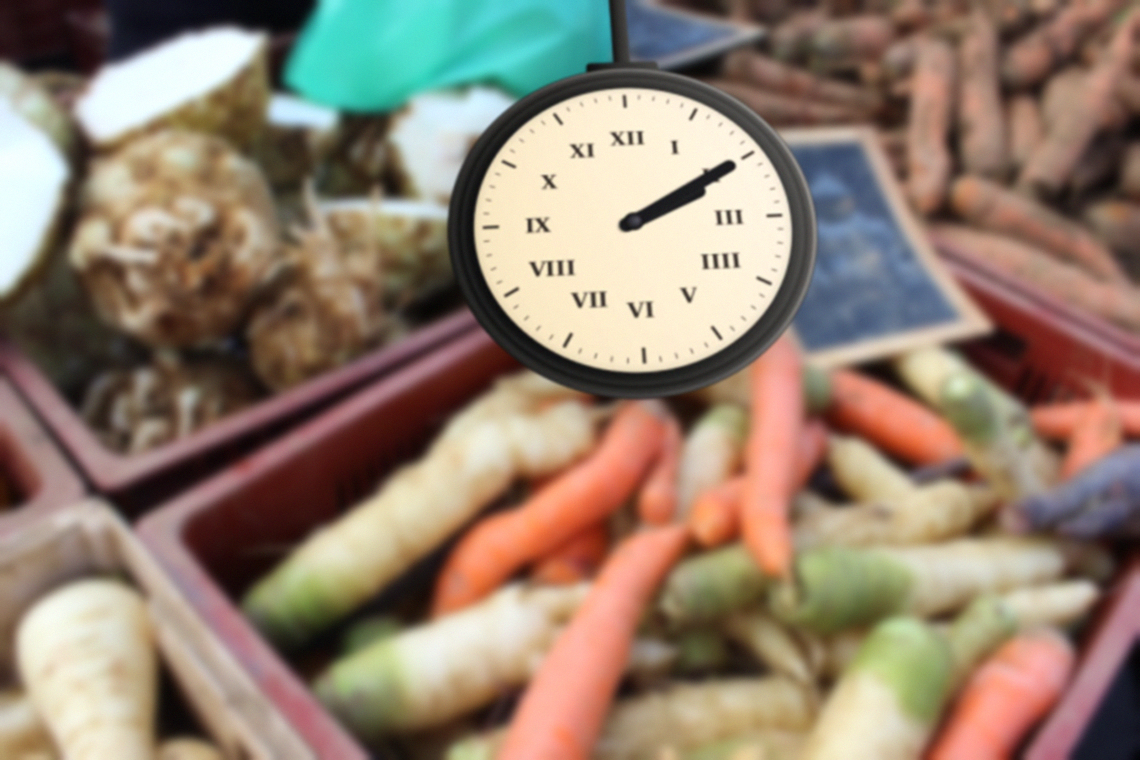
2:10
